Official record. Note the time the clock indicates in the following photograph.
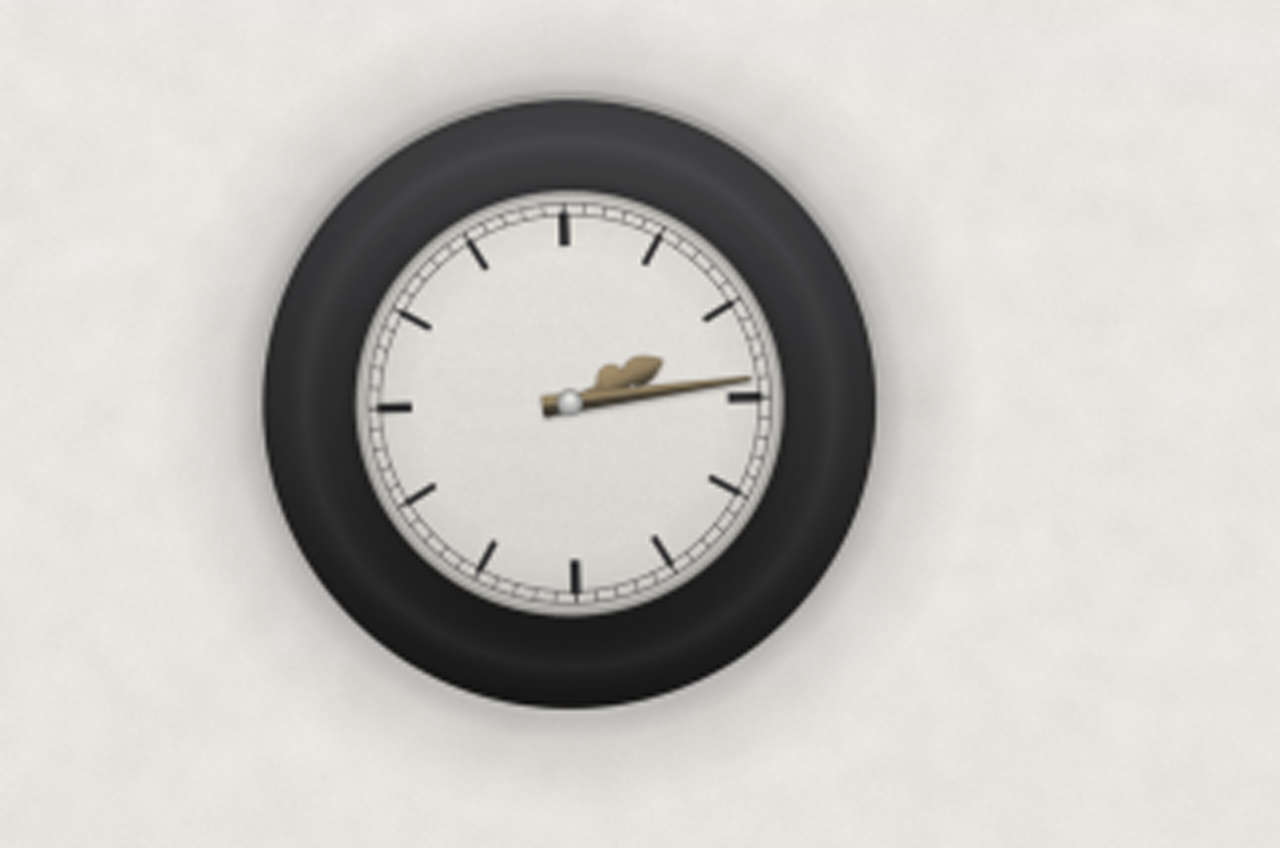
2:14
